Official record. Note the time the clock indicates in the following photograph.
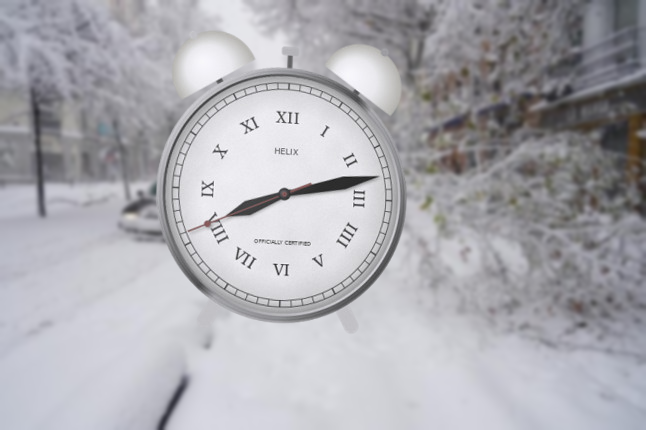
8:12:41
